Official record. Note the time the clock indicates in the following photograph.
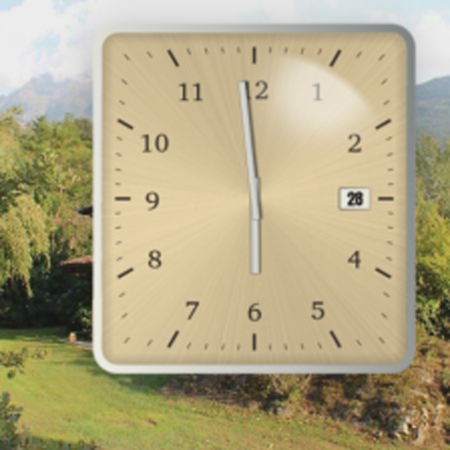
5:59
